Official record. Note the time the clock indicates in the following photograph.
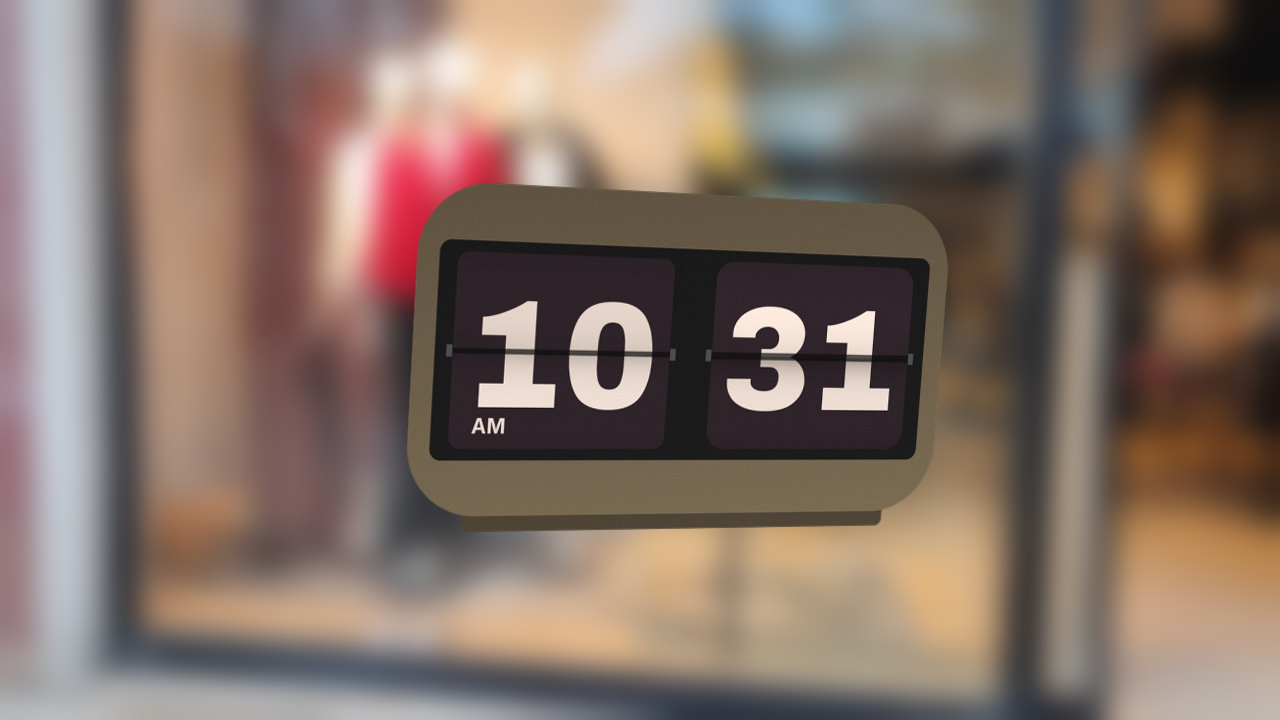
10:31
